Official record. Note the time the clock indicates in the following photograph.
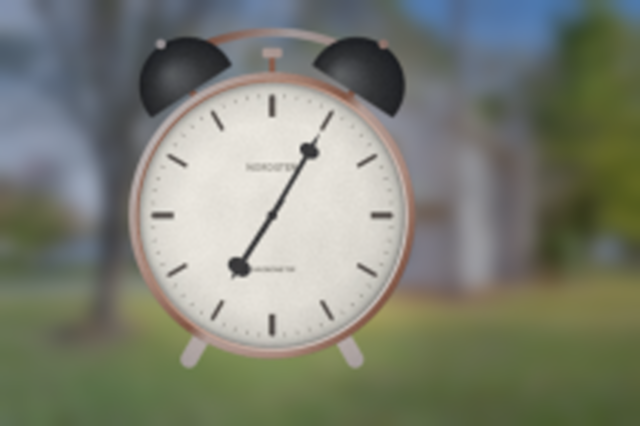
7:05
